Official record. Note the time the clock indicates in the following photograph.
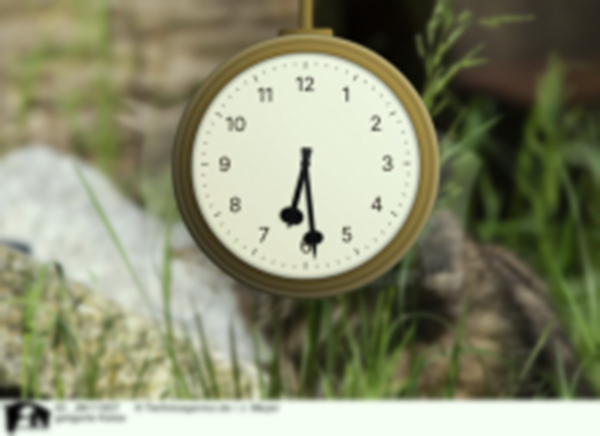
6:29
